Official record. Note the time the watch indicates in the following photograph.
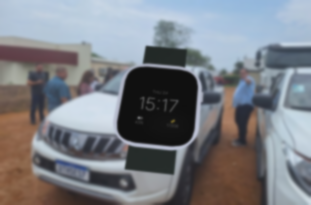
15:17
